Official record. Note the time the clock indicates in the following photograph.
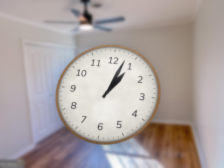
1:03
